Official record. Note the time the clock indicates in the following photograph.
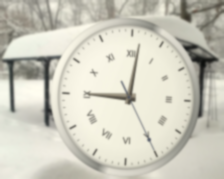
9:01:25
